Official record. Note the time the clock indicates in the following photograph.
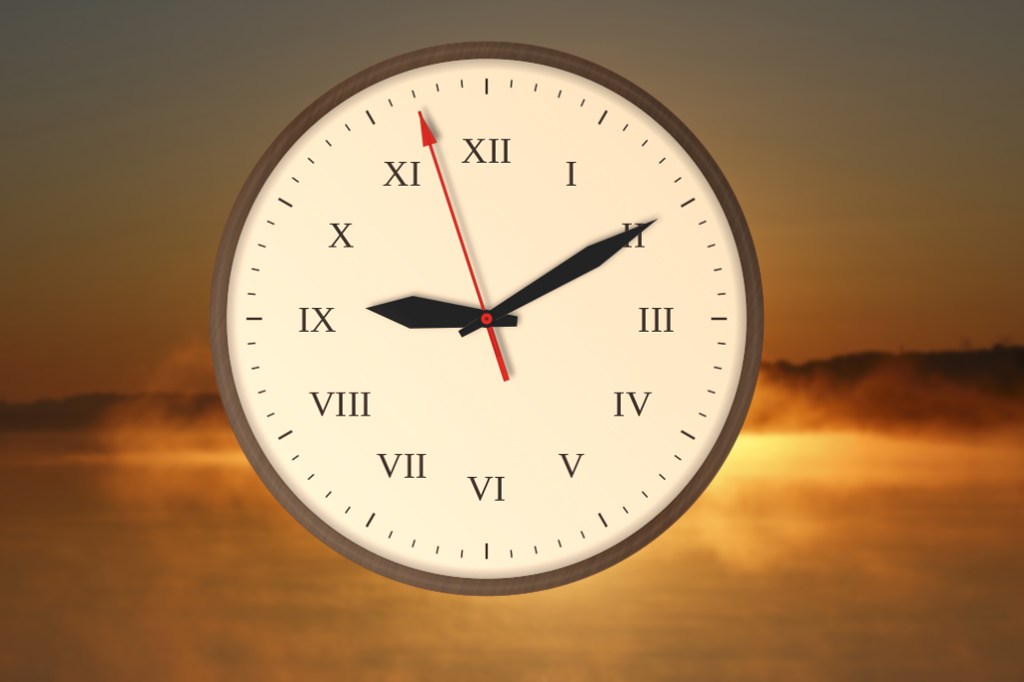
9:09:57
